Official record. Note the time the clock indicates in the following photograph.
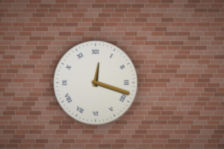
12:18
